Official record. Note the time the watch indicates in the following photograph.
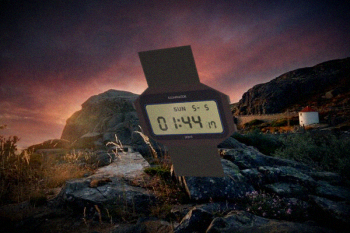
1:44:17
